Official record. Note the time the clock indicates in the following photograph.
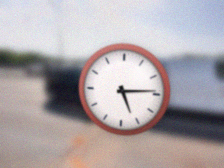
5:14
